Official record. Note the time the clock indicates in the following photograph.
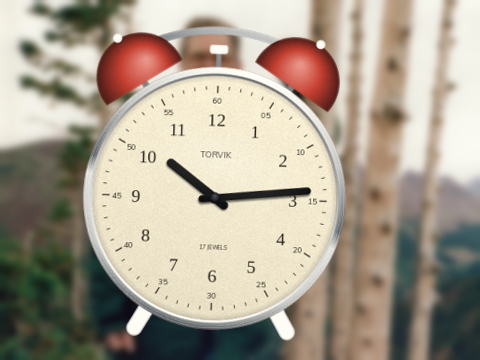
10:14
